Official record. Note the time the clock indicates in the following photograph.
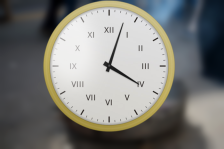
4:03
